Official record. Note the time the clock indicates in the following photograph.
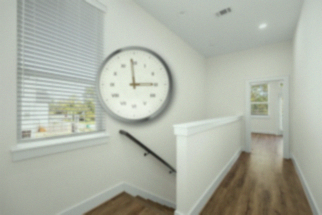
2:59
